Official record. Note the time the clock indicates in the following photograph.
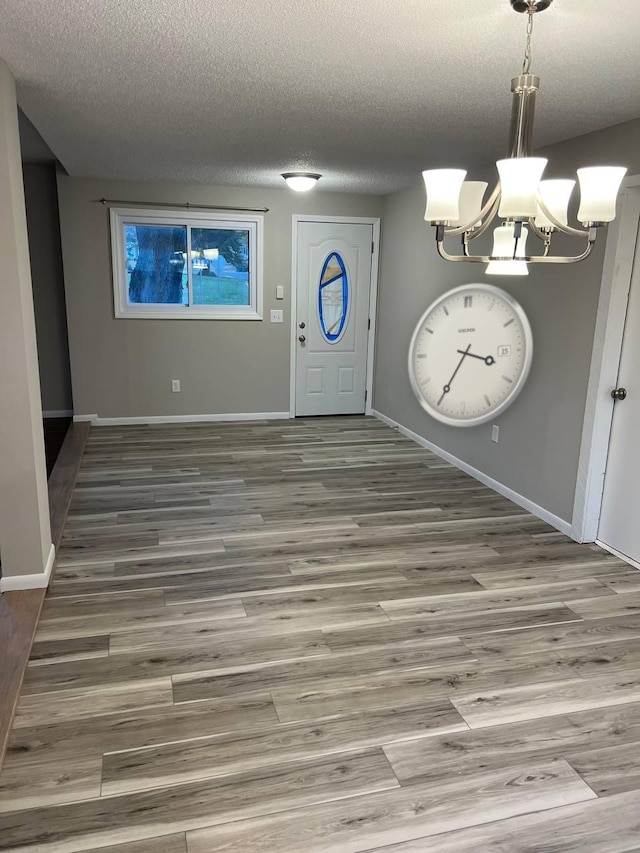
3:35
